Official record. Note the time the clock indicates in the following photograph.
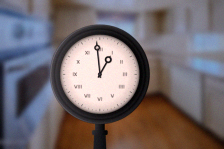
12:59
